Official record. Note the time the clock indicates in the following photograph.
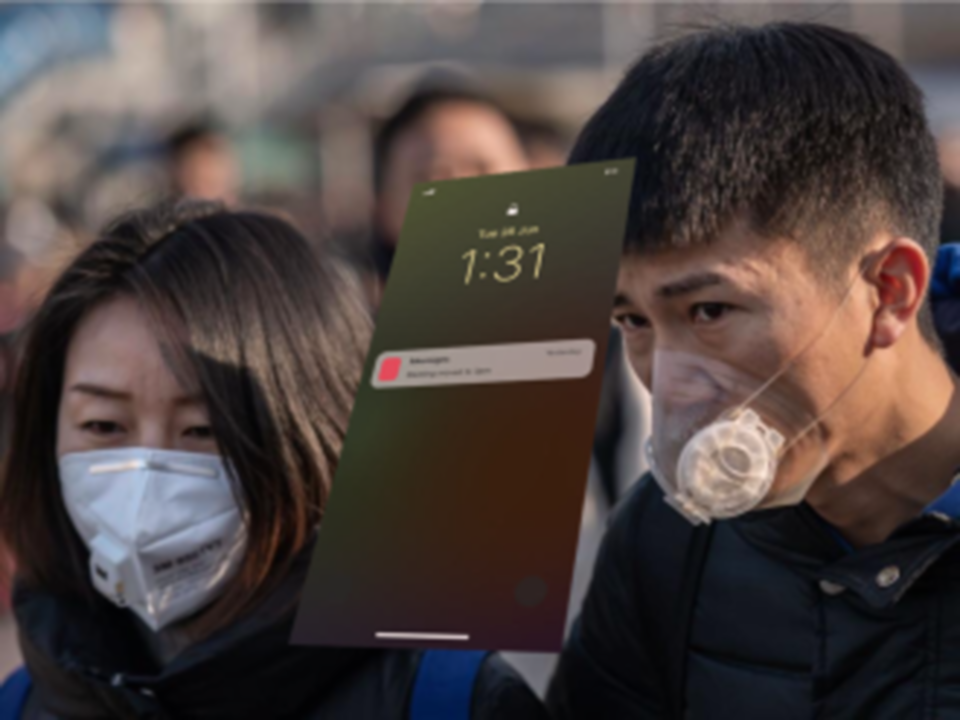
1:31
